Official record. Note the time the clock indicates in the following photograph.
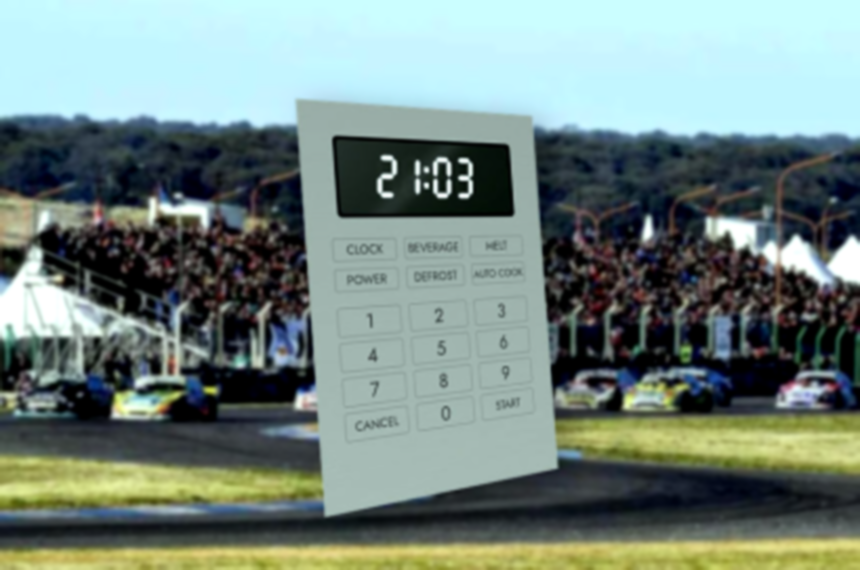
21:03
